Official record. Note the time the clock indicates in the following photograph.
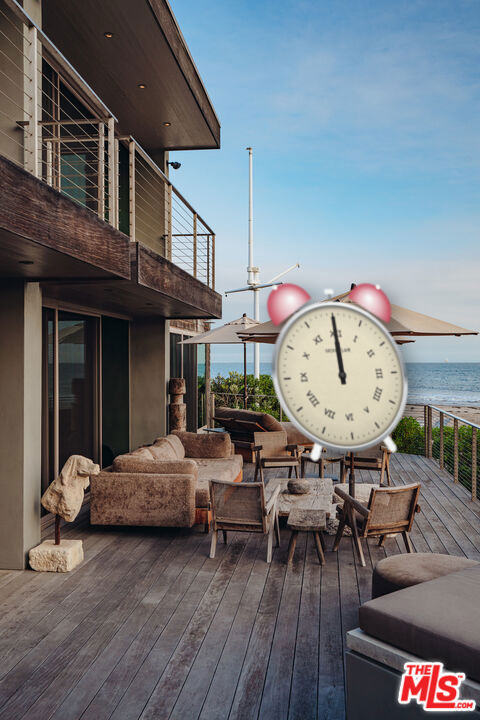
12:00
